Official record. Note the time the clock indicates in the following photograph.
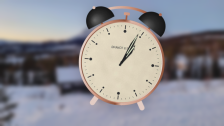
1:04
